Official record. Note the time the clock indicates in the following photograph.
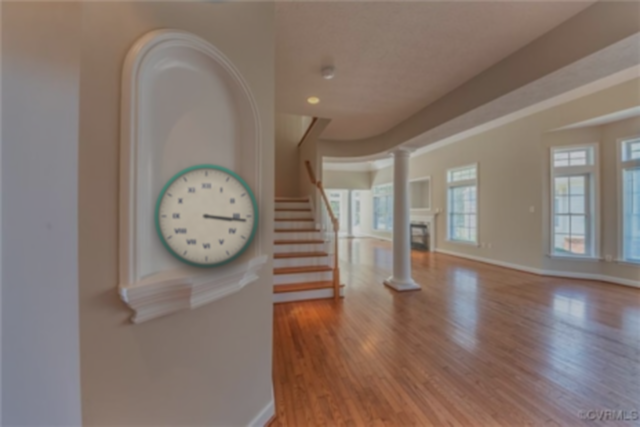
3:16
